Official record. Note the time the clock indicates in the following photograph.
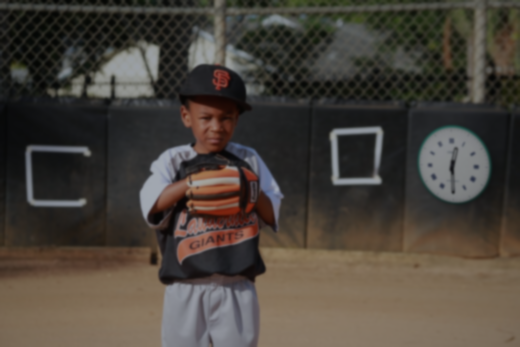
12:30
